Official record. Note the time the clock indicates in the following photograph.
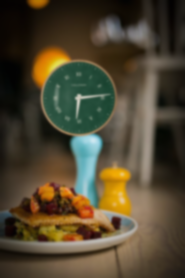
6:14
